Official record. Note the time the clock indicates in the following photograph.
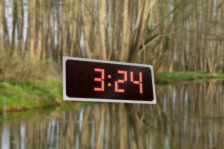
3:24
